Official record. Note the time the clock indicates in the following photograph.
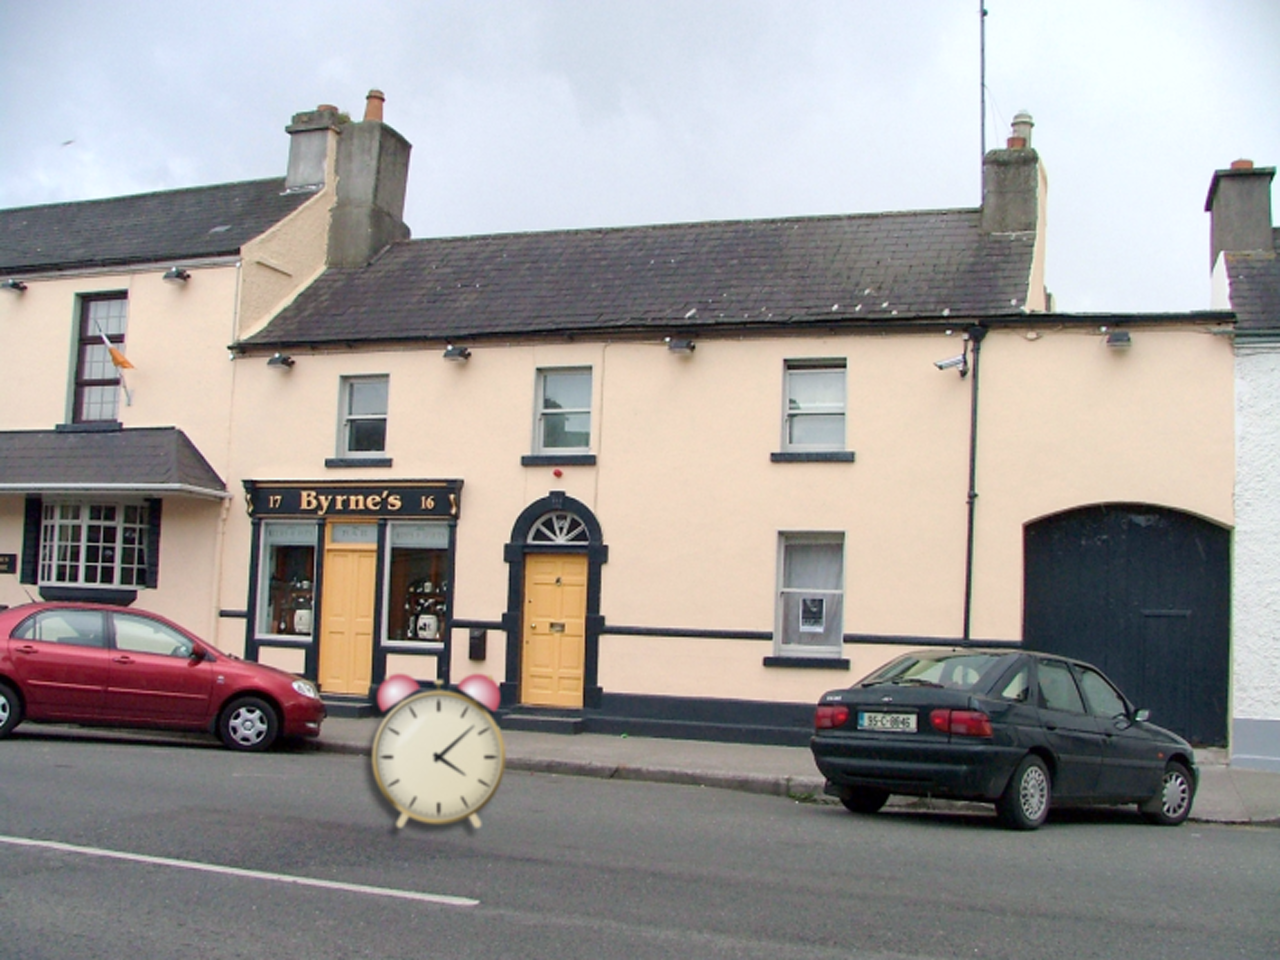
4:08
